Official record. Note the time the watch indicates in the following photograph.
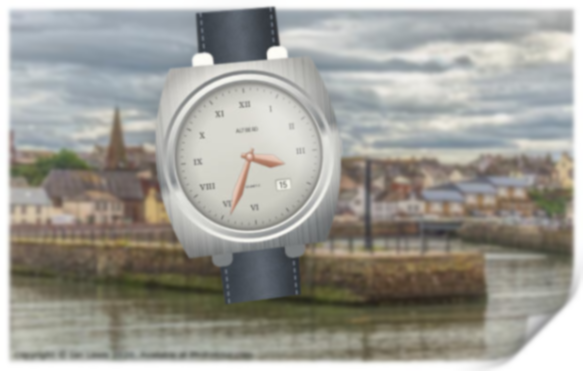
3:34
